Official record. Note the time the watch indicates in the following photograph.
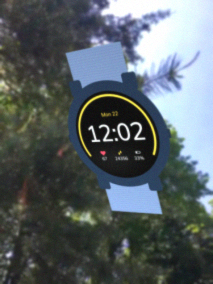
12:02
